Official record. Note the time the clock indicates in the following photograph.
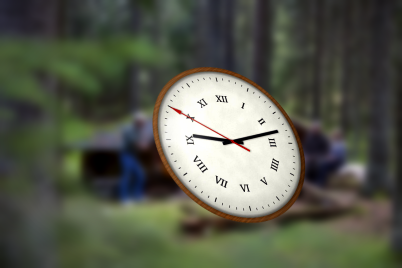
9:12:50
